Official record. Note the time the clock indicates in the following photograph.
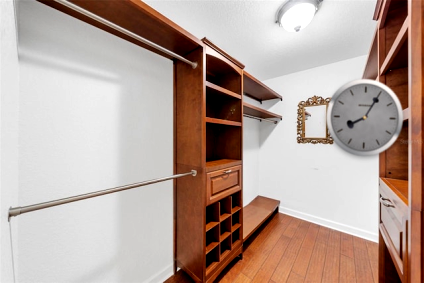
8:05
